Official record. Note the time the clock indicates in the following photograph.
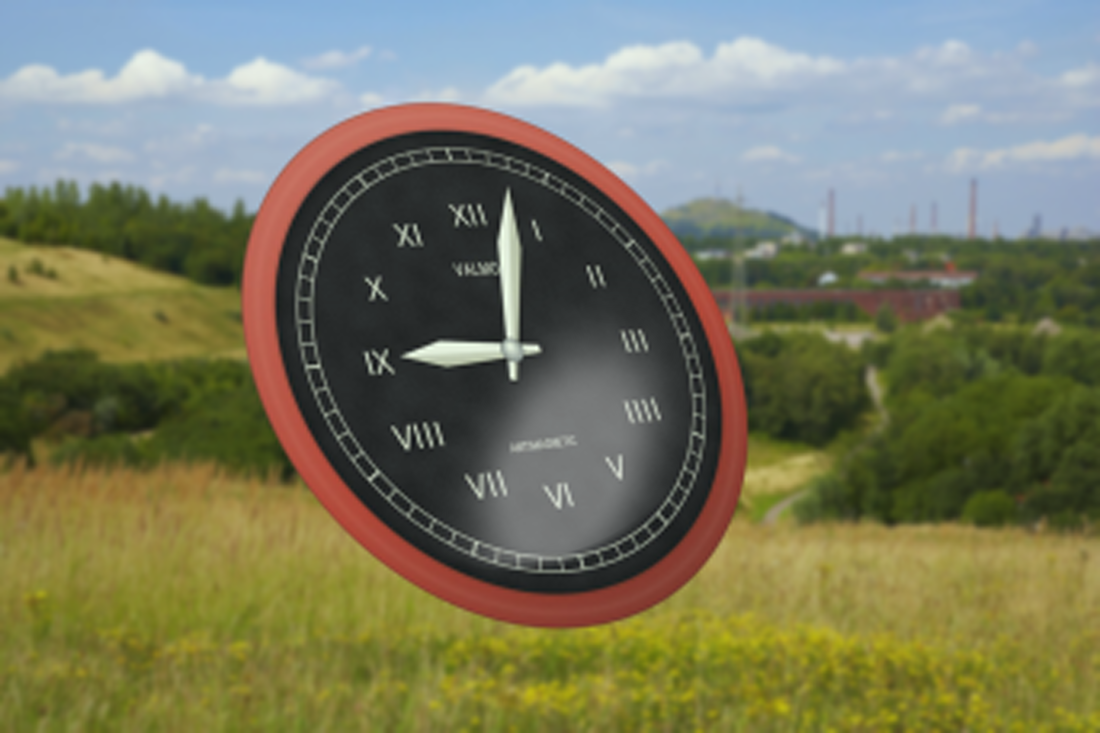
9:03
